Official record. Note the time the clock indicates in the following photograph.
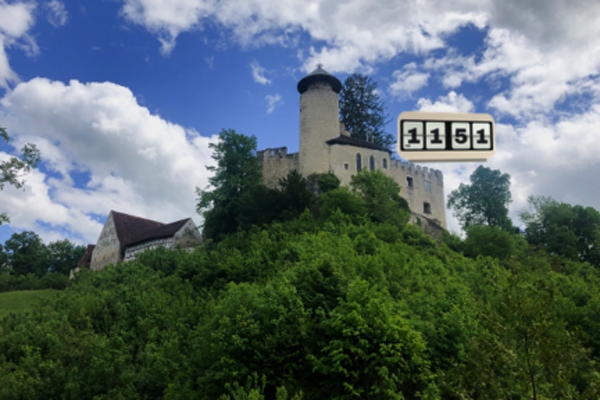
11:51
